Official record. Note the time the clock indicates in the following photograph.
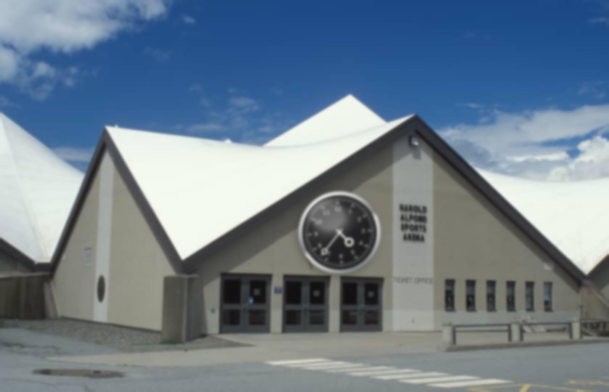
4:37
